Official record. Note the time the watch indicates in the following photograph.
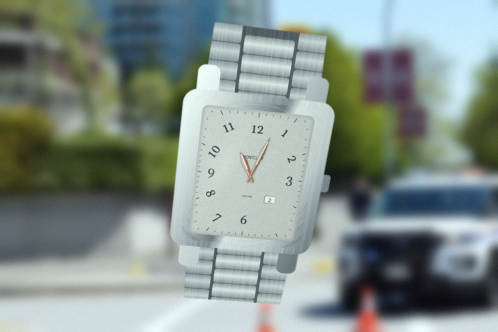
11:03
